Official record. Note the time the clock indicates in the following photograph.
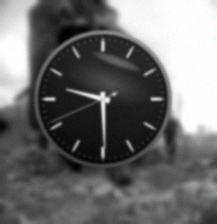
9:29:41
